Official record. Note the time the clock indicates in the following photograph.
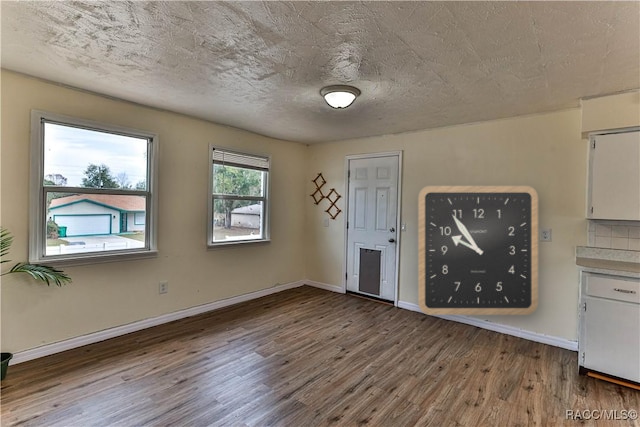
9:54
